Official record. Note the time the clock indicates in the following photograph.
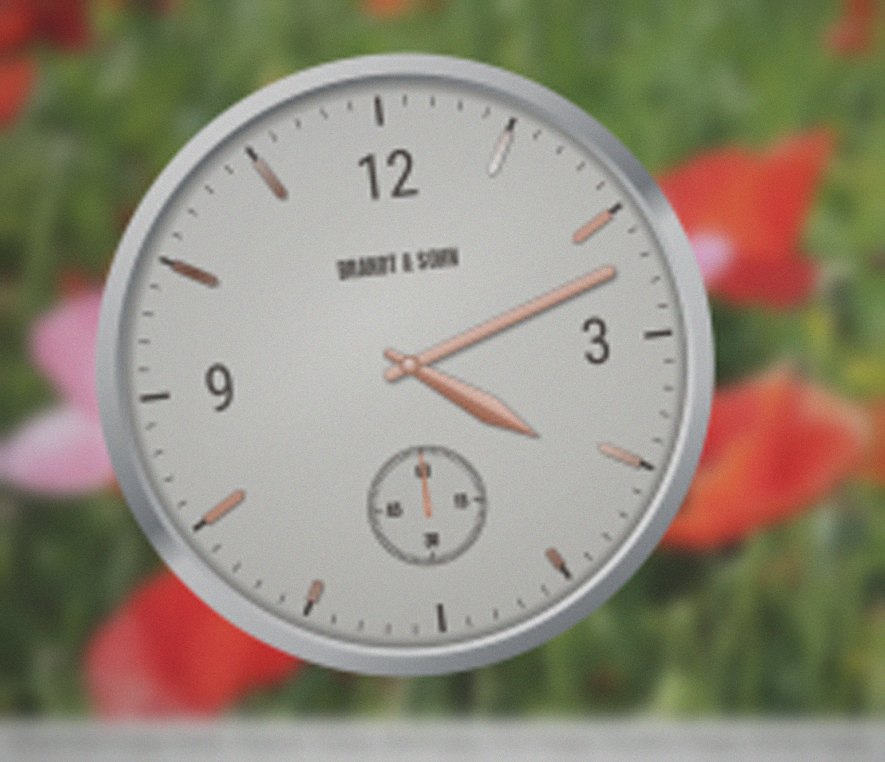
4:12
